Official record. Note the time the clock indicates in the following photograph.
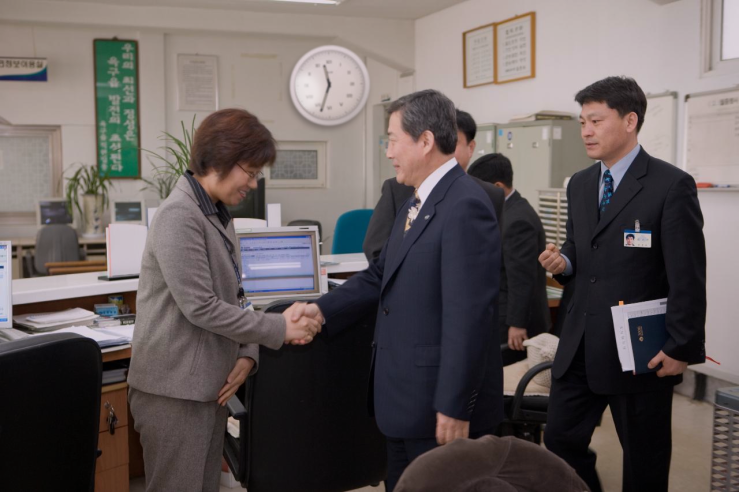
11:33
